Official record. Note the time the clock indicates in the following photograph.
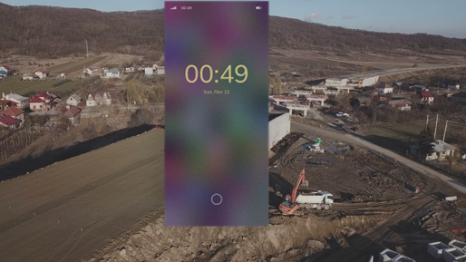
0:49
